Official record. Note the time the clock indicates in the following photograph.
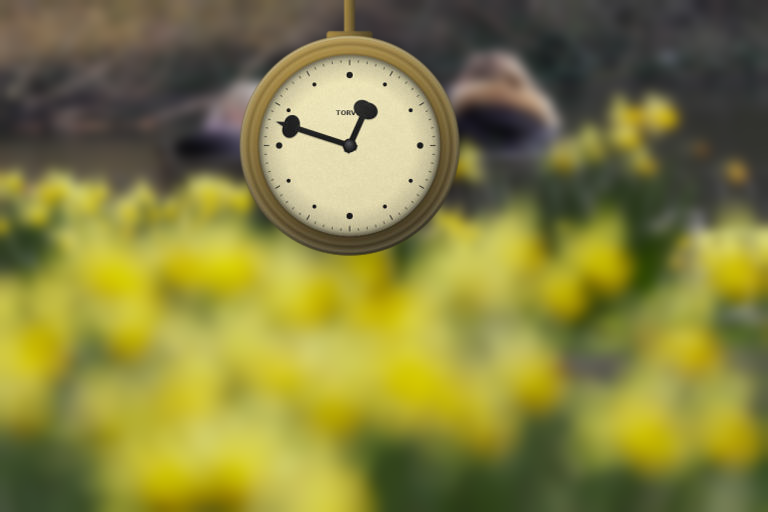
12:48
